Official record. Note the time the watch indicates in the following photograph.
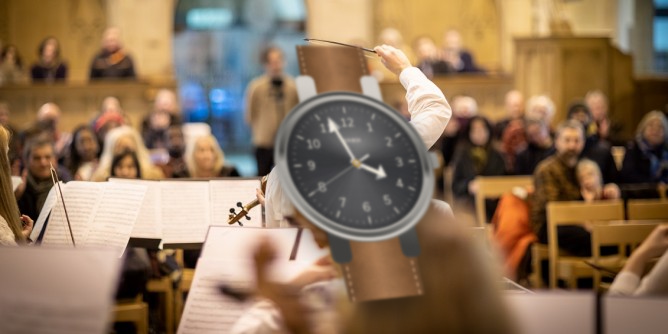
3:56:40
